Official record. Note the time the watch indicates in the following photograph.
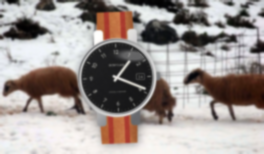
1:19
